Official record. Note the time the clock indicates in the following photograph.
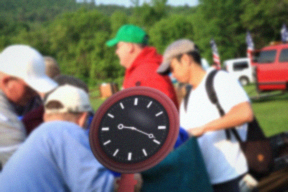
9:19
